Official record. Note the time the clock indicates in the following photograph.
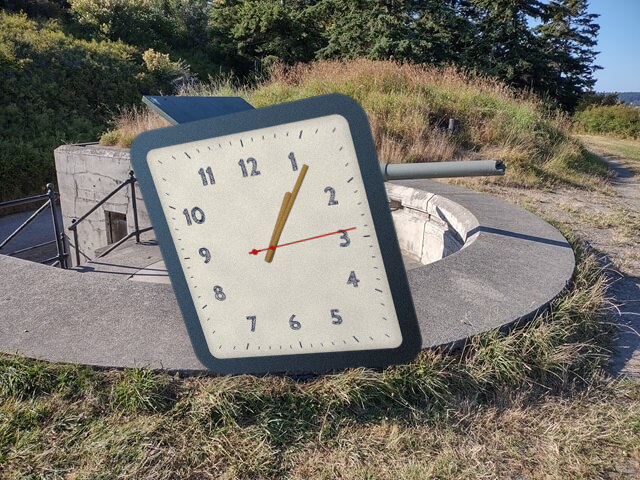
1:06:14
